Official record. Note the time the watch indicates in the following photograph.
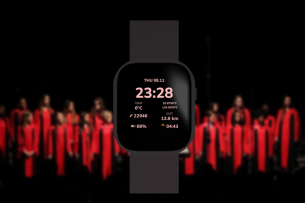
23:28
